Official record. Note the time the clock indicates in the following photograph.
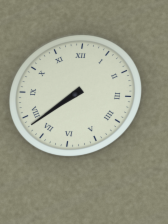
7:38
